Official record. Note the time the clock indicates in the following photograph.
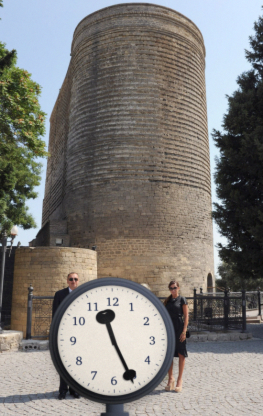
11:26
